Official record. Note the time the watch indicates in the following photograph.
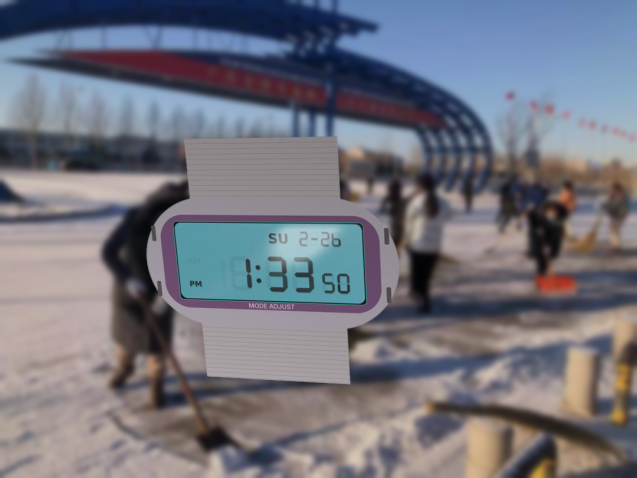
1:33:50
